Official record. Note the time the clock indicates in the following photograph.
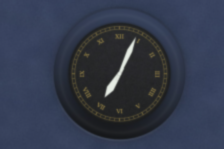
7:04
